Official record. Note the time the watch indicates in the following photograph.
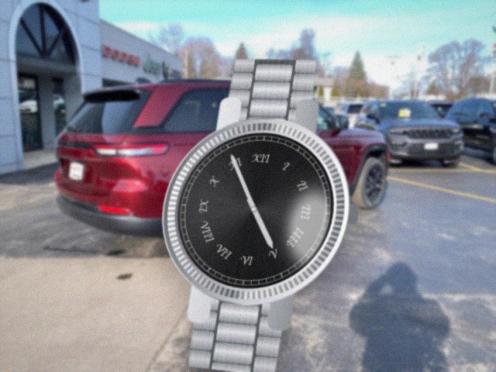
4:55
